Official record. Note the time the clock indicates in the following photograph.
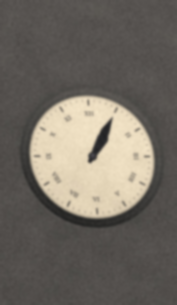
1:05
